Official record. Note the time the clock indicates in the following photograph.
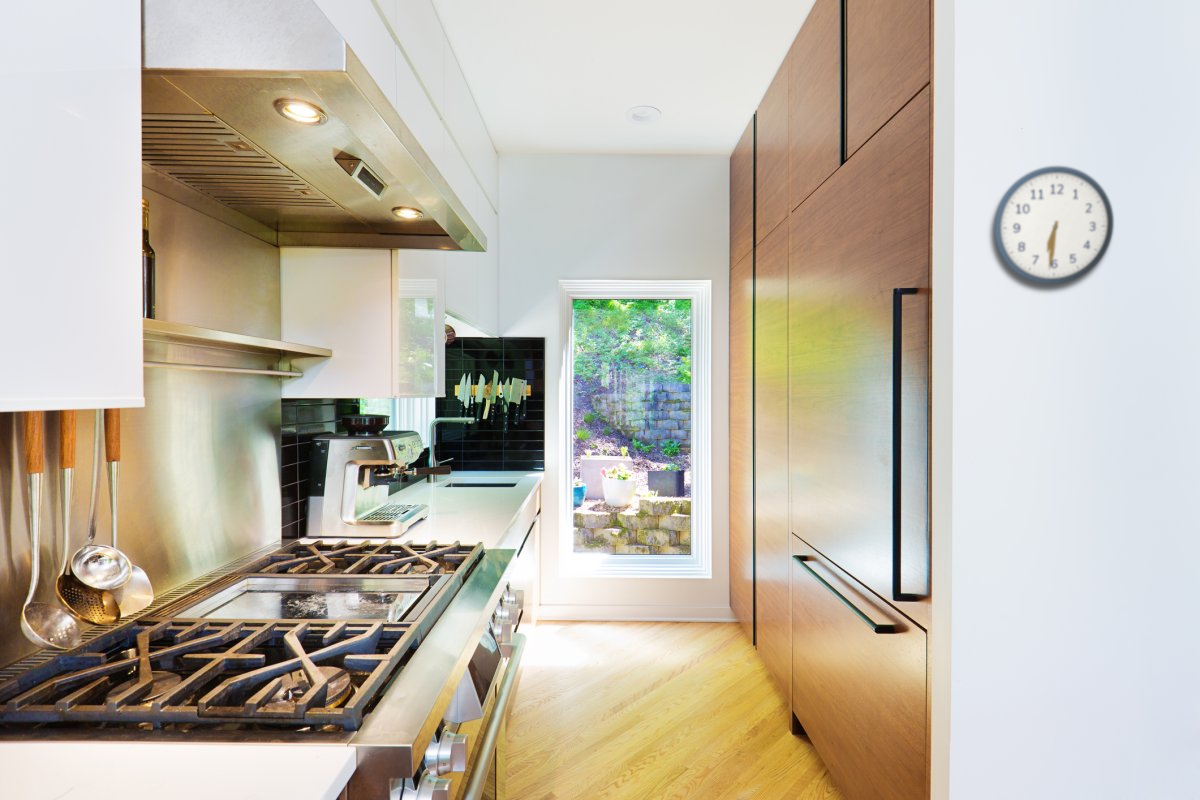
6:31
